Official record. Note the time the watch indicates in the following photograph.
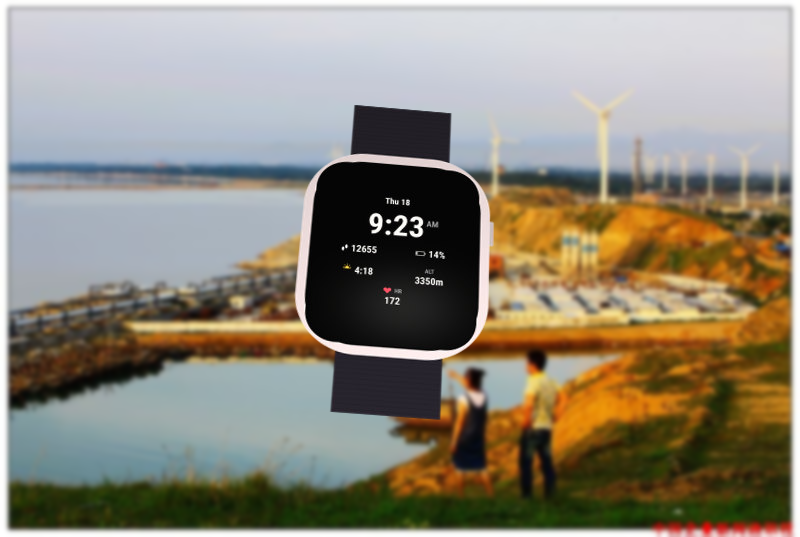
9:23
